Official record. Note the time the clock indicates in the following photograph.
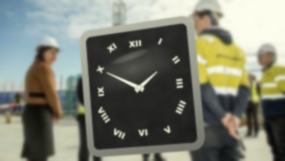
1:50
